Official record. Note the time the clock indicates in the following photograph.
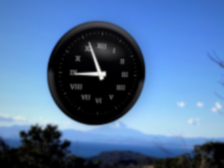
8:56
